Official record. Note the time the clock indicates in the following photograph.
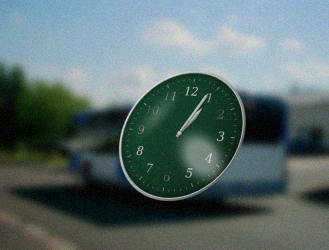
1:04
